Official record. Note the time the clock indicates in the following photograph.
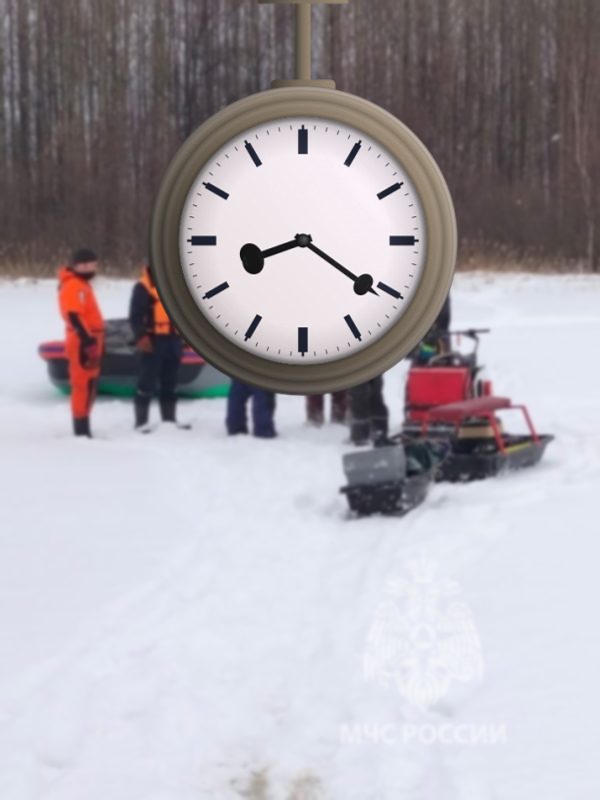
8:21
